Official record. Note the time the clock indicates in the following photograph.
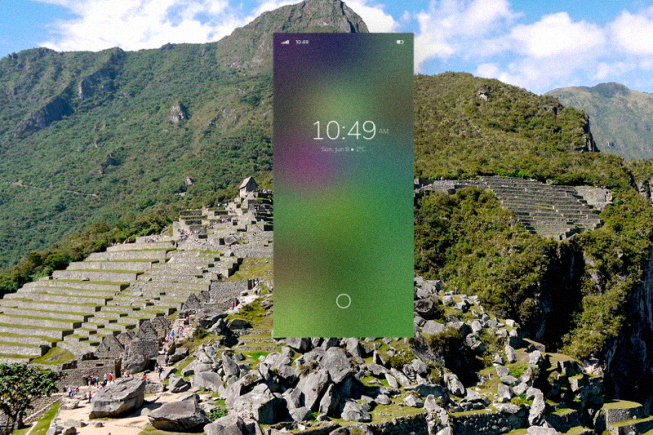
10:49
